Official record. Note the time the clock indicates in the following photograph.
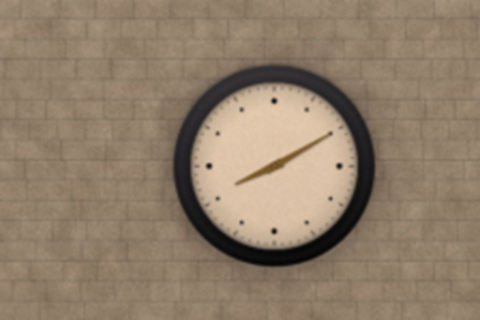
8:10
